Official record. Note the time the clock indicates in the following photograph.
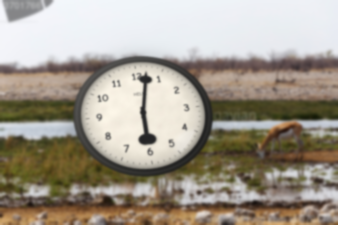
6:02
